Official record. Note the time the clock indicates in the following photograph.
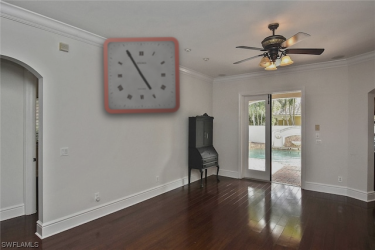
4:55
